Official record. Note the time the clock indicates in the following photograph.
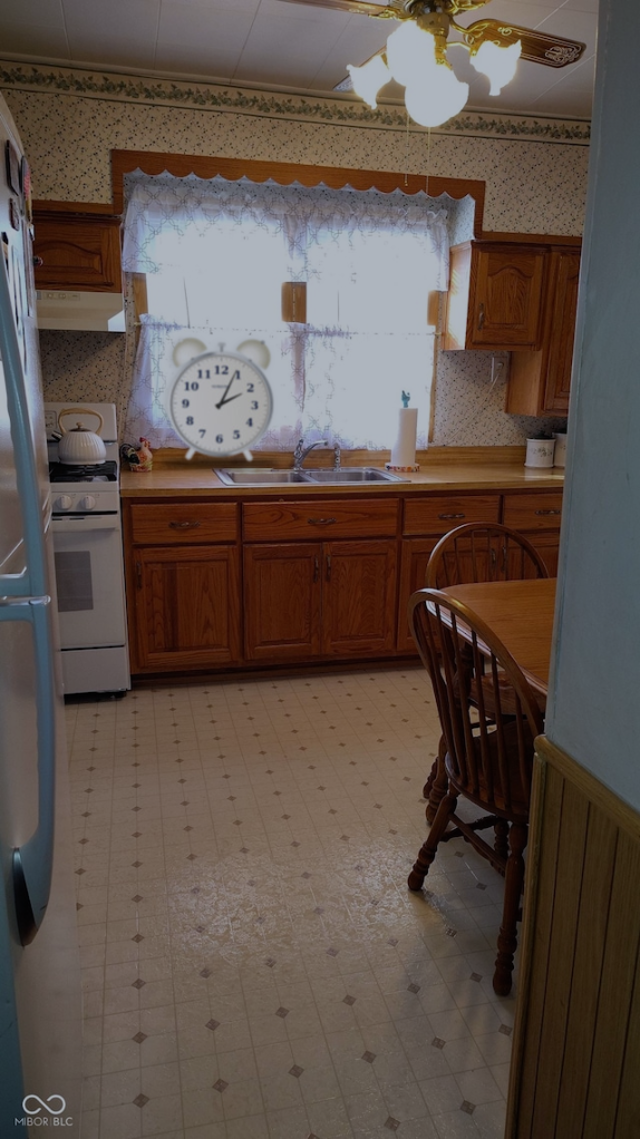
2:04
